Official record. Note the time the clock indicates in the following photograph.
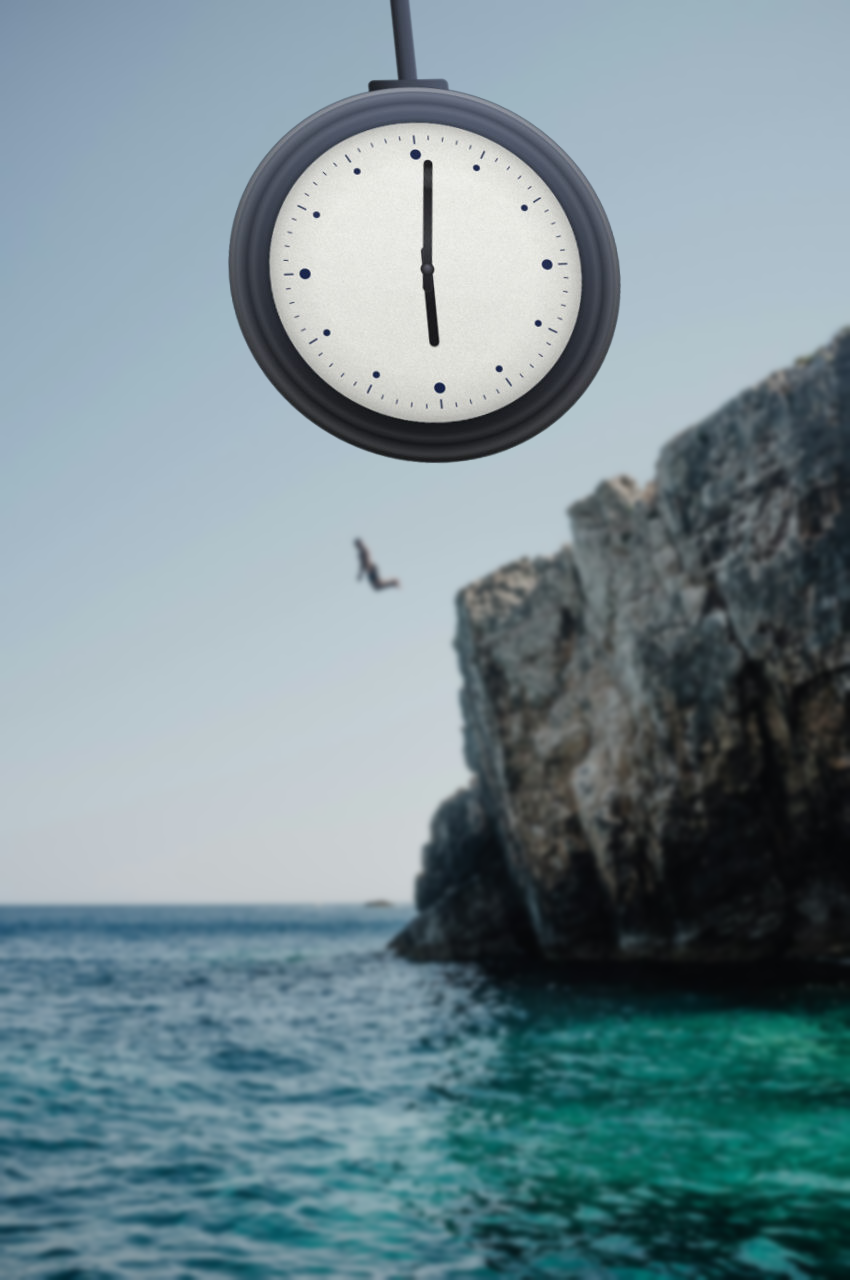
6:01
